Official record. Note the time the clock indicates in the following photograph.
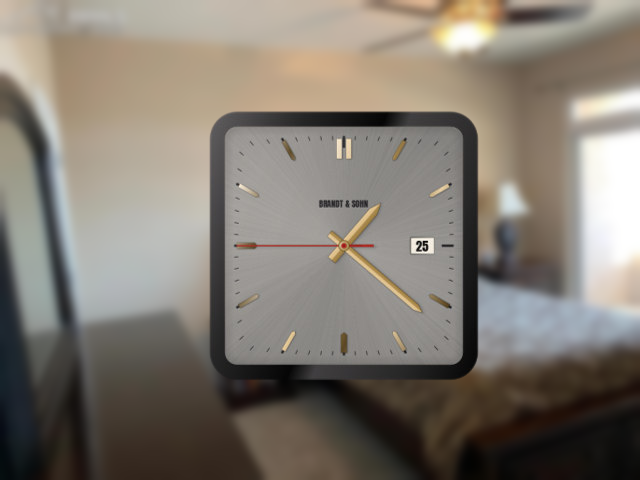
1:21:45
